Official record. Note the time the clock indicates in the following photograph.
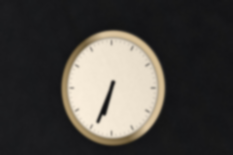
6:34
